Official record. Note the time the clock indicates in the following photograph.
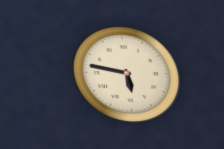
5:47
